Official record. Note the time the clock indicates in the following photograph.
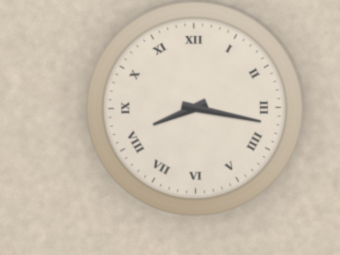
8:17
